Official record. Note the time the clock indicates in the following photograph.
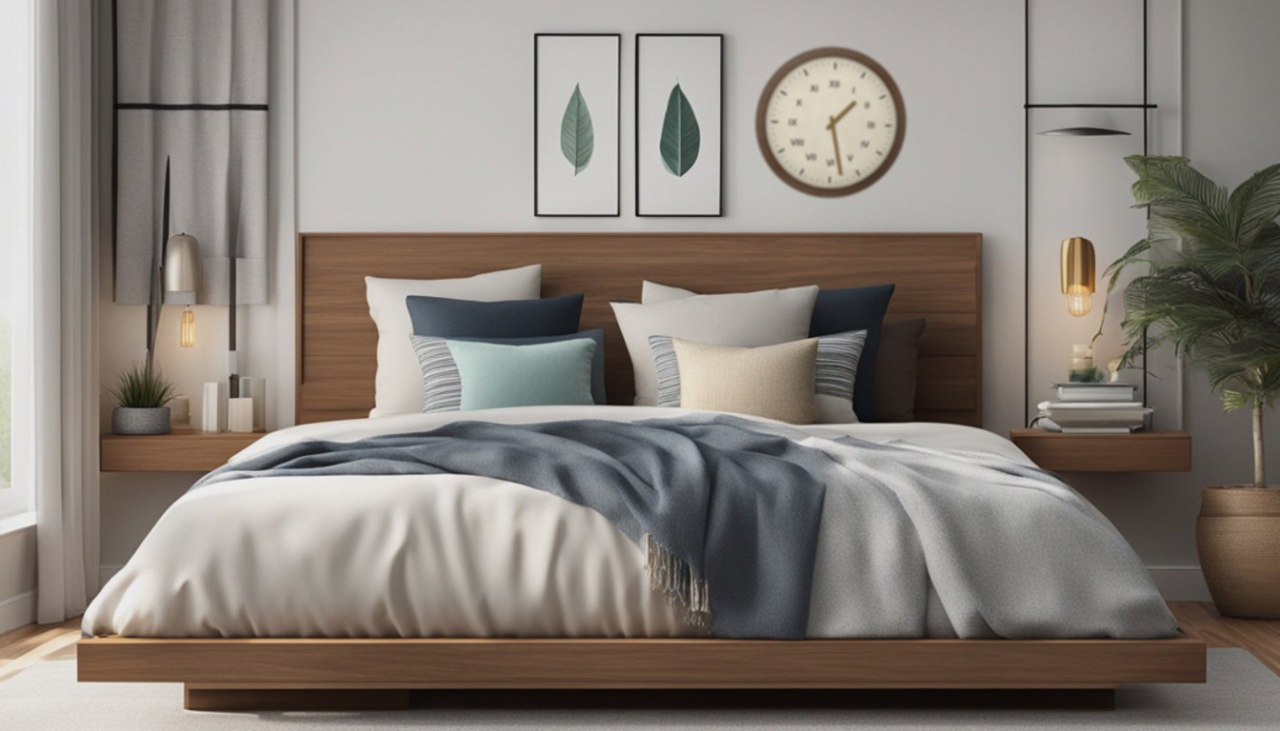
1:28
